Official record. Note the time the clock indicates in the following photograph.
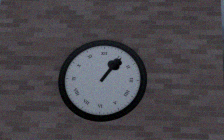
1:06
